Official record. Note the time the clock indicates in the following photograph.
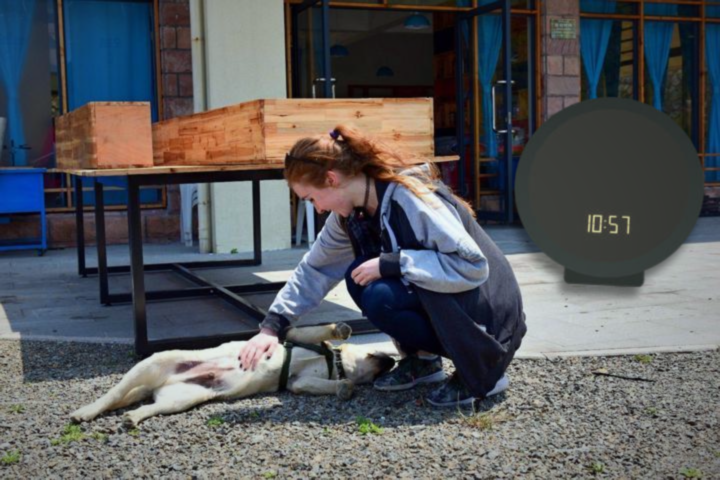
10:57
